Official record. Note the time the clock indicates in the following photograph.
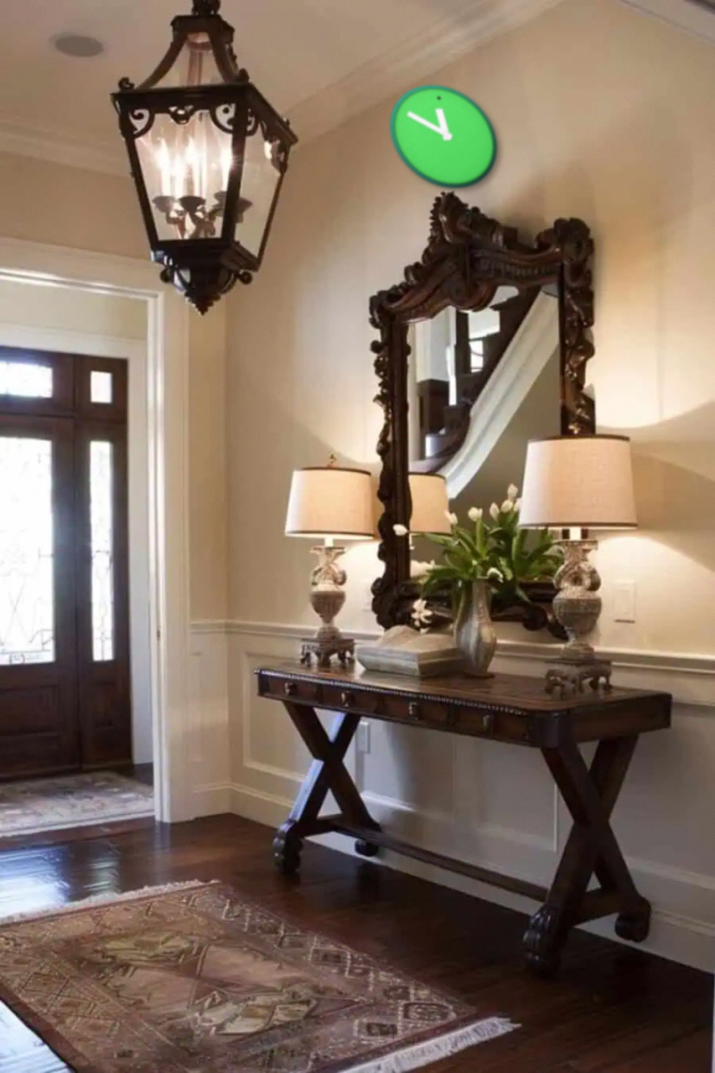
11:50
